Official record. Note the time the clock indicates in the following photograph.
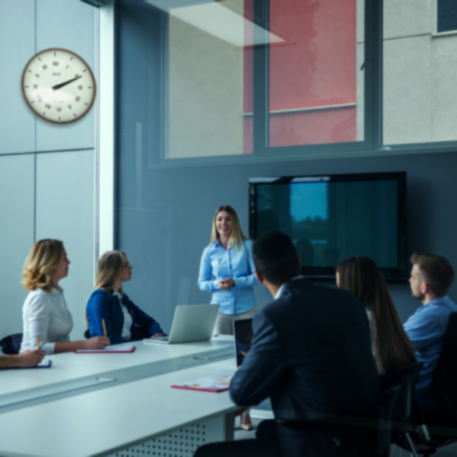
2:11
